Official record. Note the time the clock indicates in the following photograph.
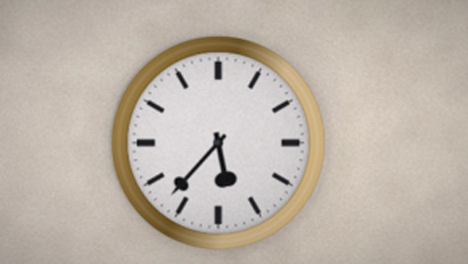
5:37
